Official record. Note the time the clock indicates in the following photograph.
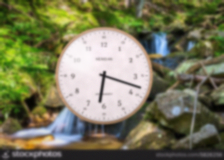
6:18
